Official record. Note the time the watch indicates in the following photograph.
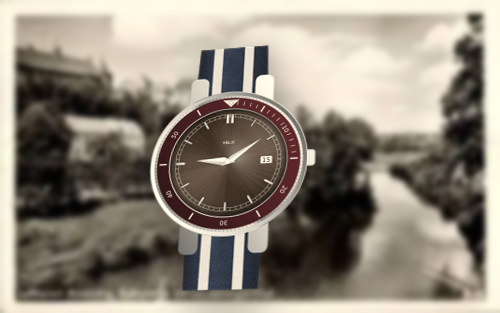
9:09
